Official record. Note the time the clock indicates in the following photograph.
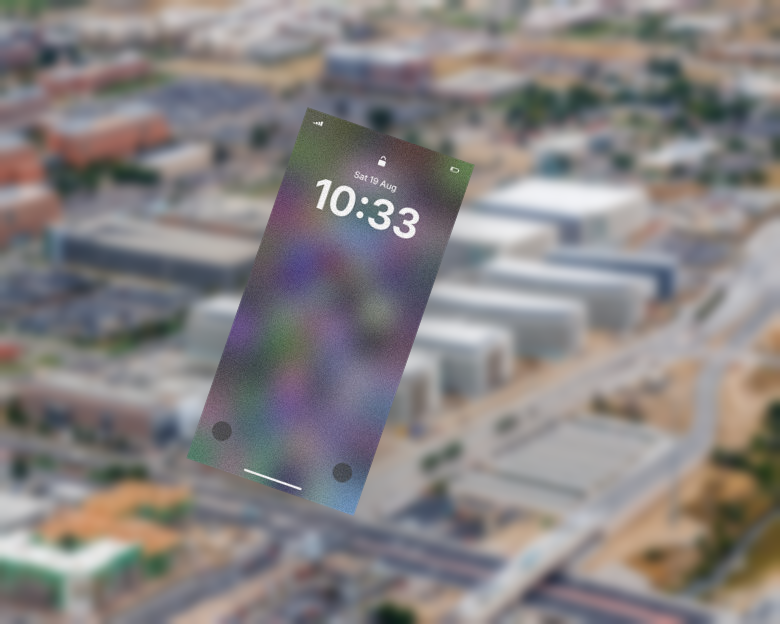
10:33
